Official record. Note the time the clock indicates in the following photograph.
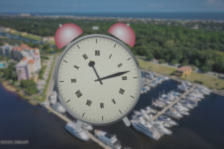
11:13
